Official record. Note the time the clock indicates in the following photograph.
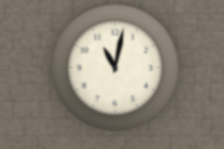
11:02
